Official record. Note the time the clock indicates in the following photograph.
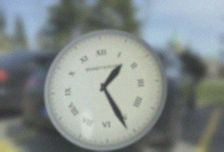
1:26
